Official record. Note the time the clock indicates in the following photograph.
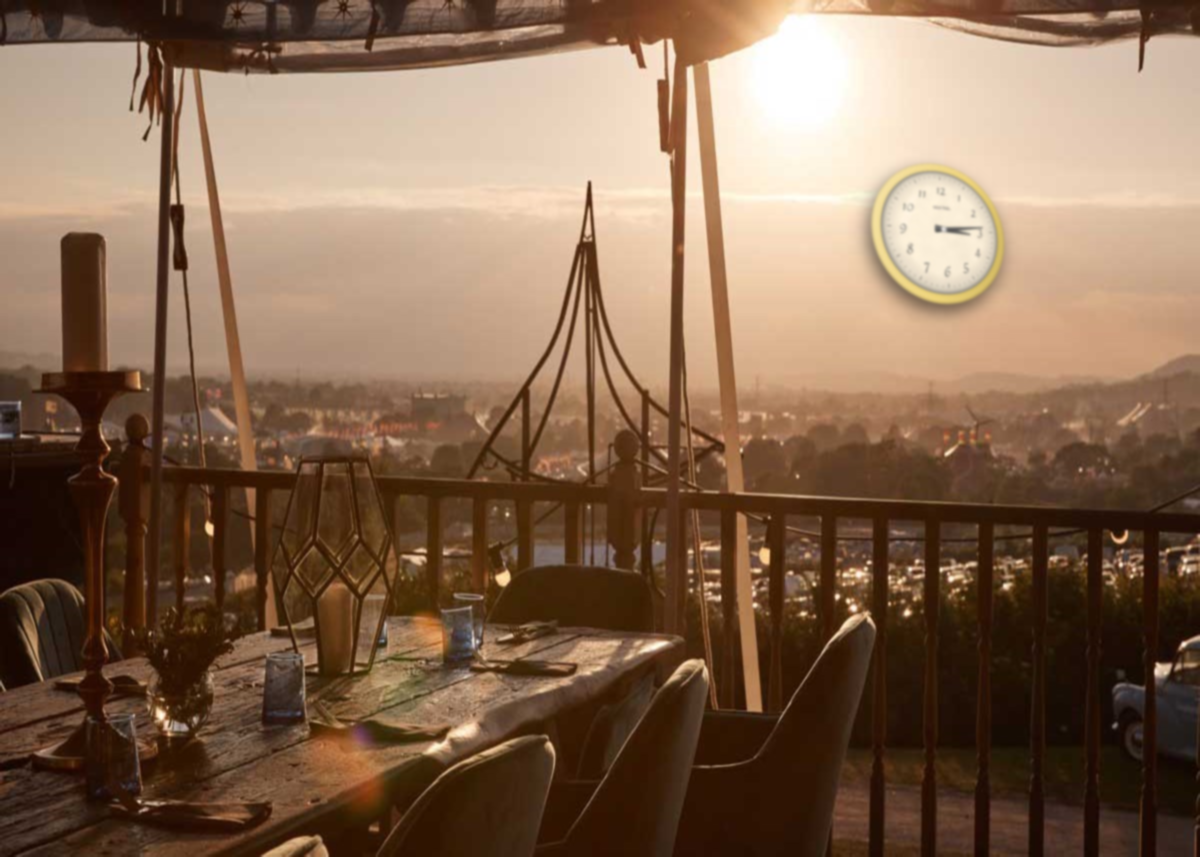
3:14
